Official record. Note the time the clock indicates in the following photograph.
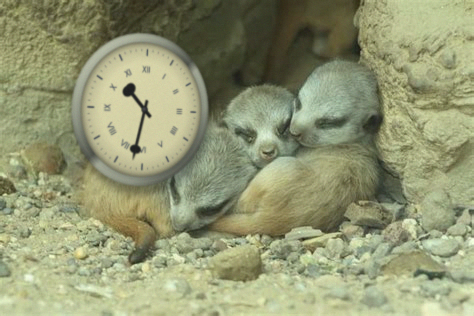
10:32
